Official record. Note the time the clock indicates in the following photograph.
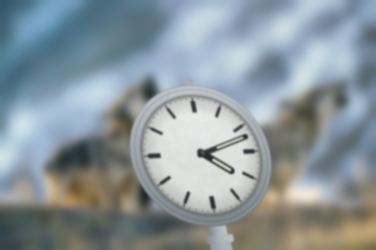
4:12
